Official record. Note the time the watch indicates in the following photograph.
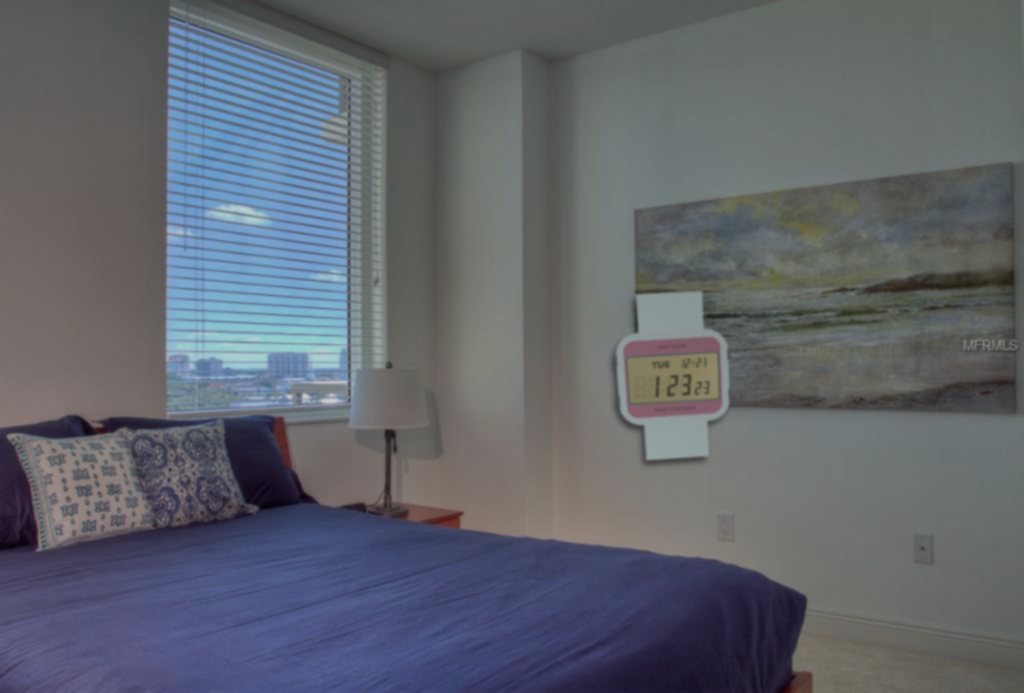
1:23:23
